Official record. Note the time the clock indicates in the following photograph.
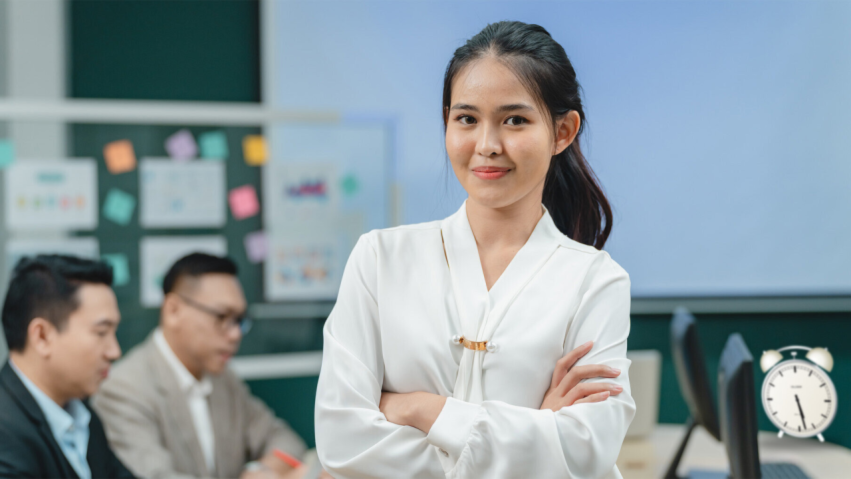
5:28
